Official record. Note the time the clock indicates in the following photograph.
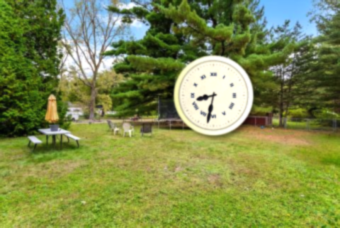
8:32
